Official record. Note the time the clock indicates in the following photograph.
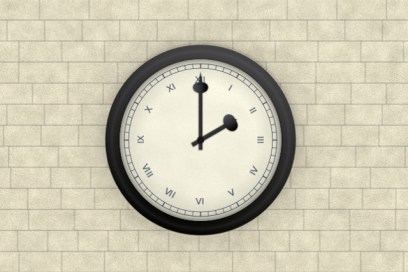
2:00
